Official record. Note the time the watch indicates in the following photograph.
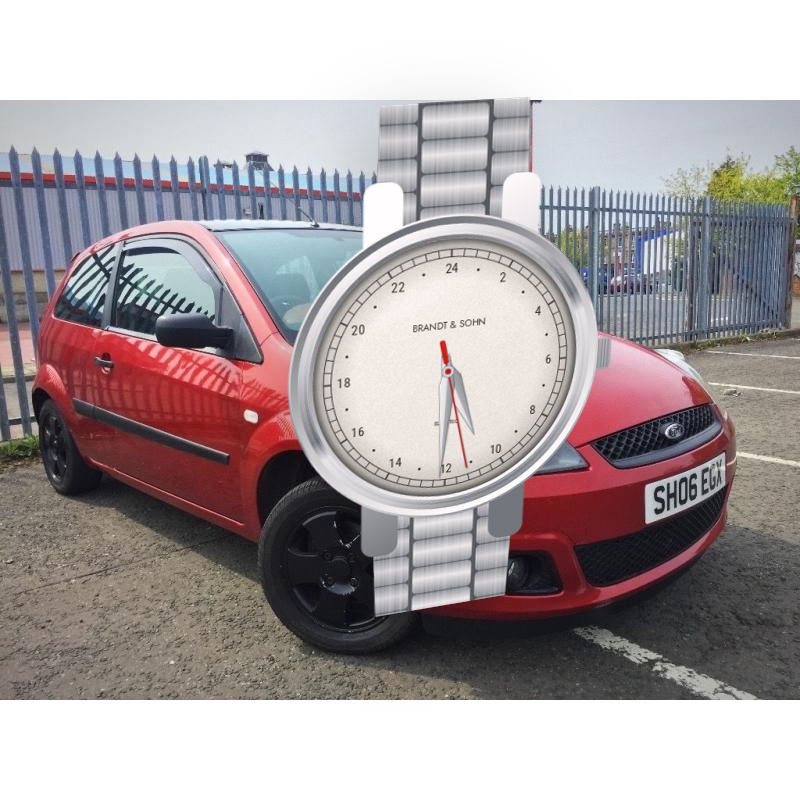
10:30:28
